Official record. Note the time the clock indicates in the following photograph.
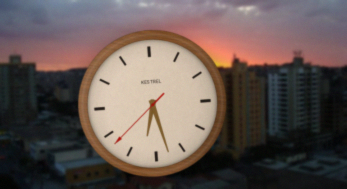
6:27:38
